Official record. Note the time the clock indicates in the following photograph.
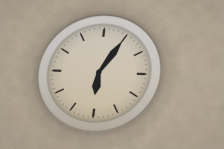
6:05
